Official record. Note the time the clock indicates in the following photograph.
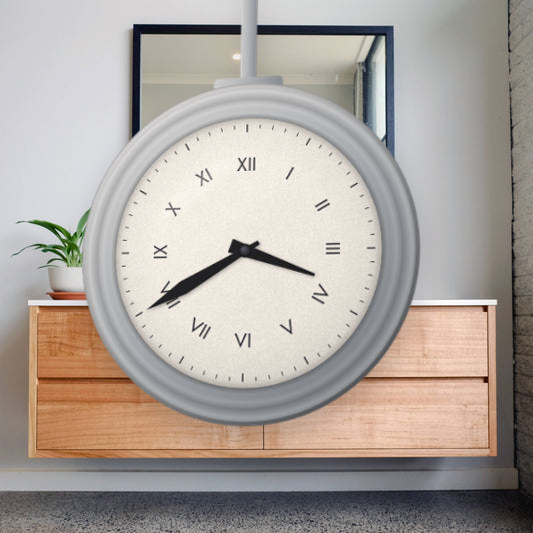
3:40
